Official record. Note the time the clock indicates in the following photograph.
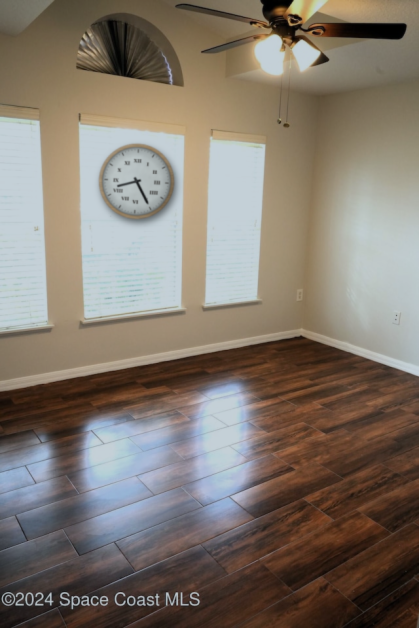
8:25
